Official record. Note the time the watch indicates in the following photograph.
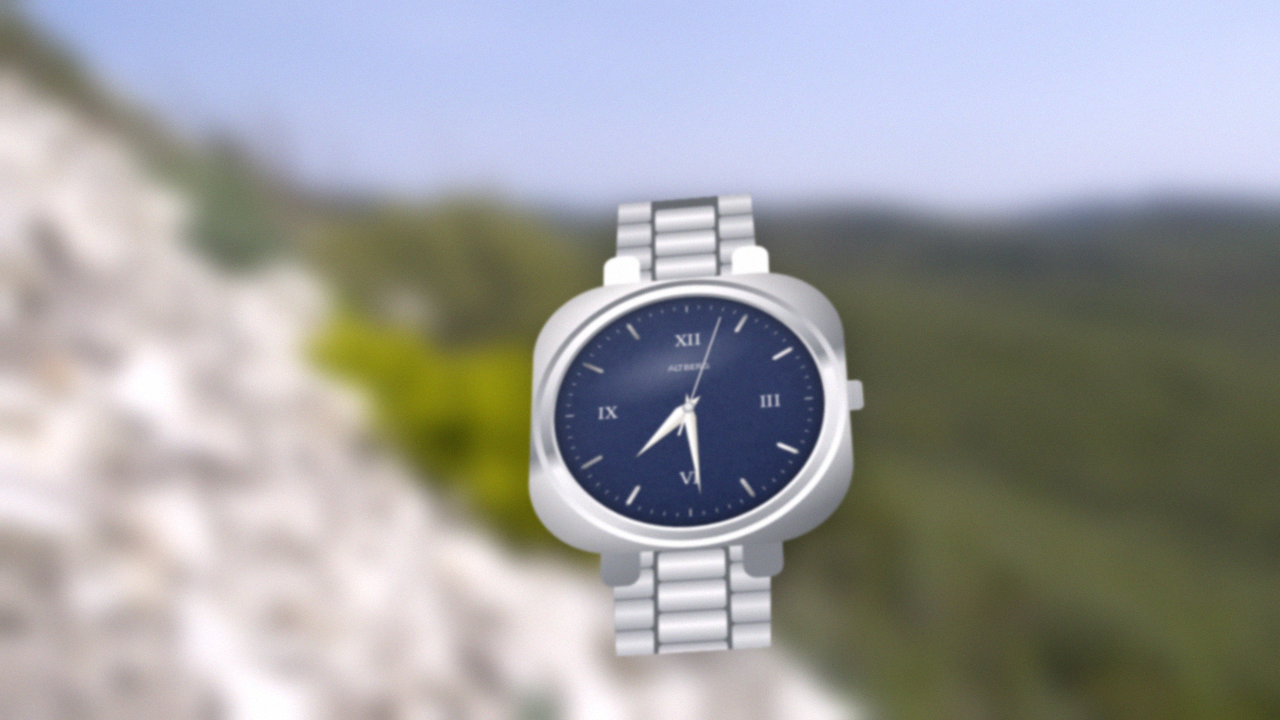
7:29:03
